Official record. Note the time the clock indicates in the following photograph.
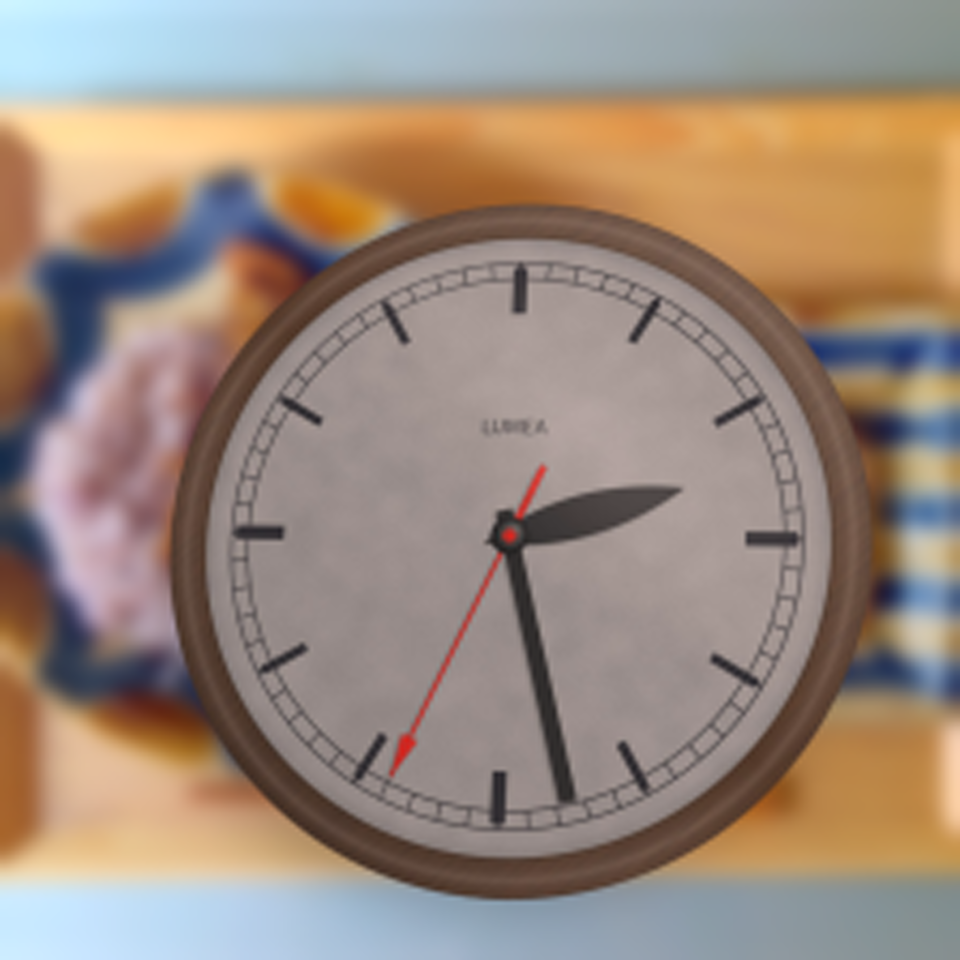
2:27:34
